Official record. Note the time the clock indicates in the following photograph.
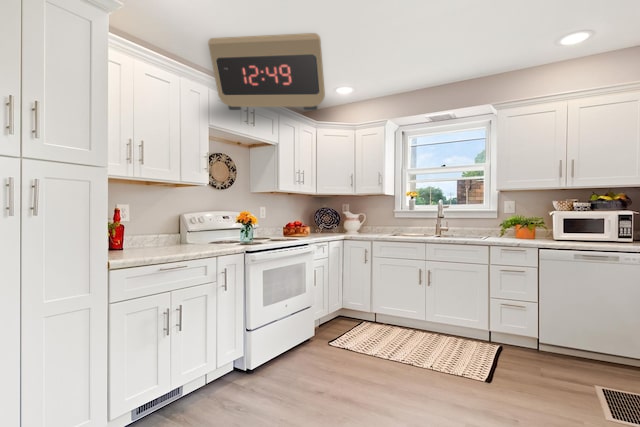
12:49
